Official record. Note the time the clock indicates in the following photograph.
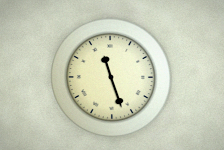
11:27
